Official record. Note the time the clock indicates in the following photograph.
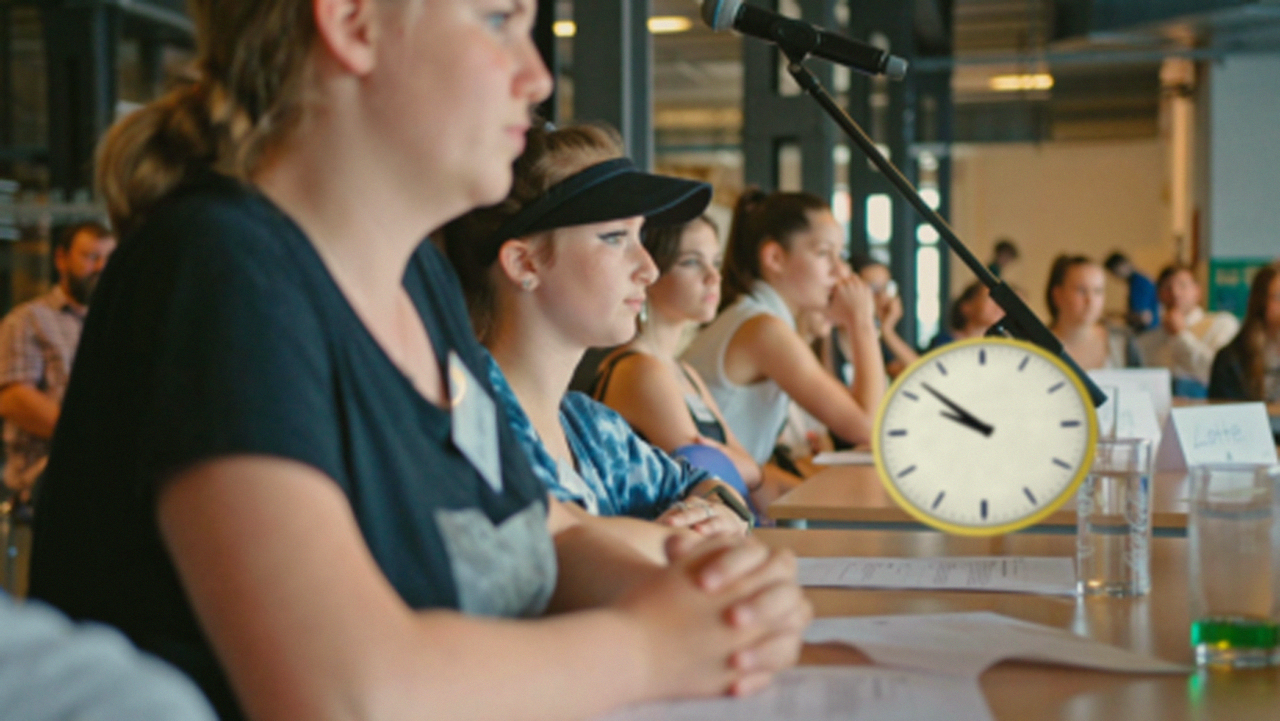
9:52
